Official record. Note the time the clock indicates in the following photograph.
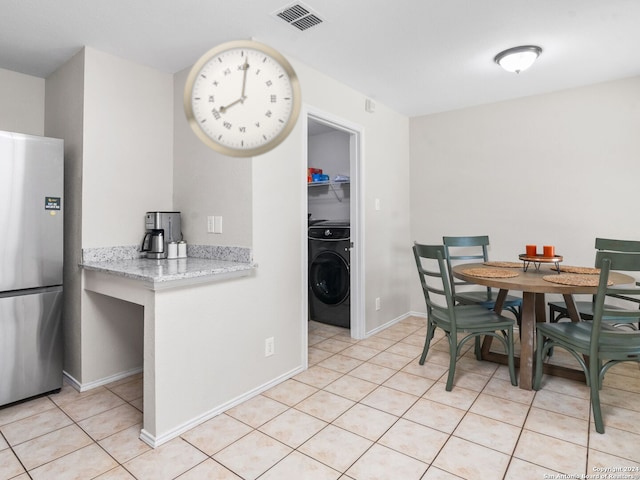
8:01
